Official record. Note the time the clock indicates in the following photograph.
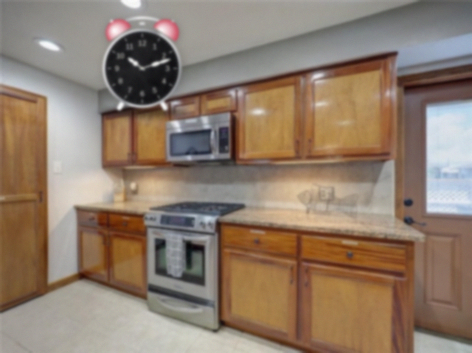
10:12
